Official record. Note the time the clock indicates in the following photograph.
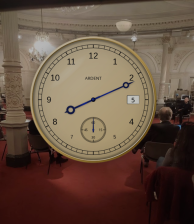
8:11
